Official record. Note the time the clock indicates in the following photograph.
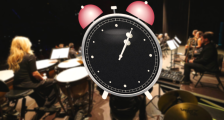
1:05
